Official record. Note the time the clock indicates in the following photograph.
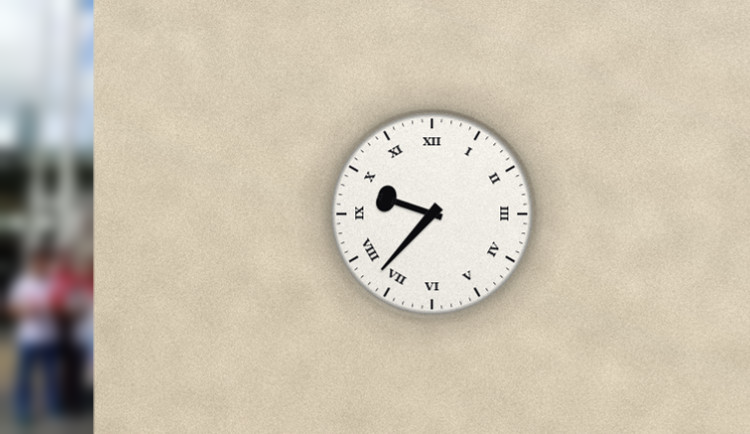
9:37
